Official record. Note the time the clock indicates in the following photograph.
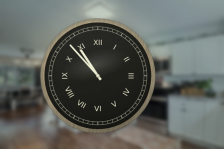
10:53
